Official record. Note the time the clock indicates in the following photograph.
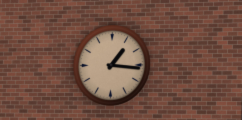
1:16
